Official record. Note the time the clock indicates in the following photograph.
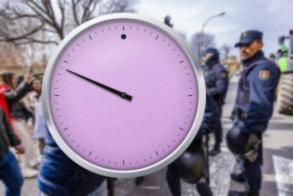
9:49
